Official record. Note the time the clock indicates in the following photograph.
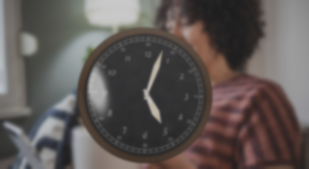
5:03
